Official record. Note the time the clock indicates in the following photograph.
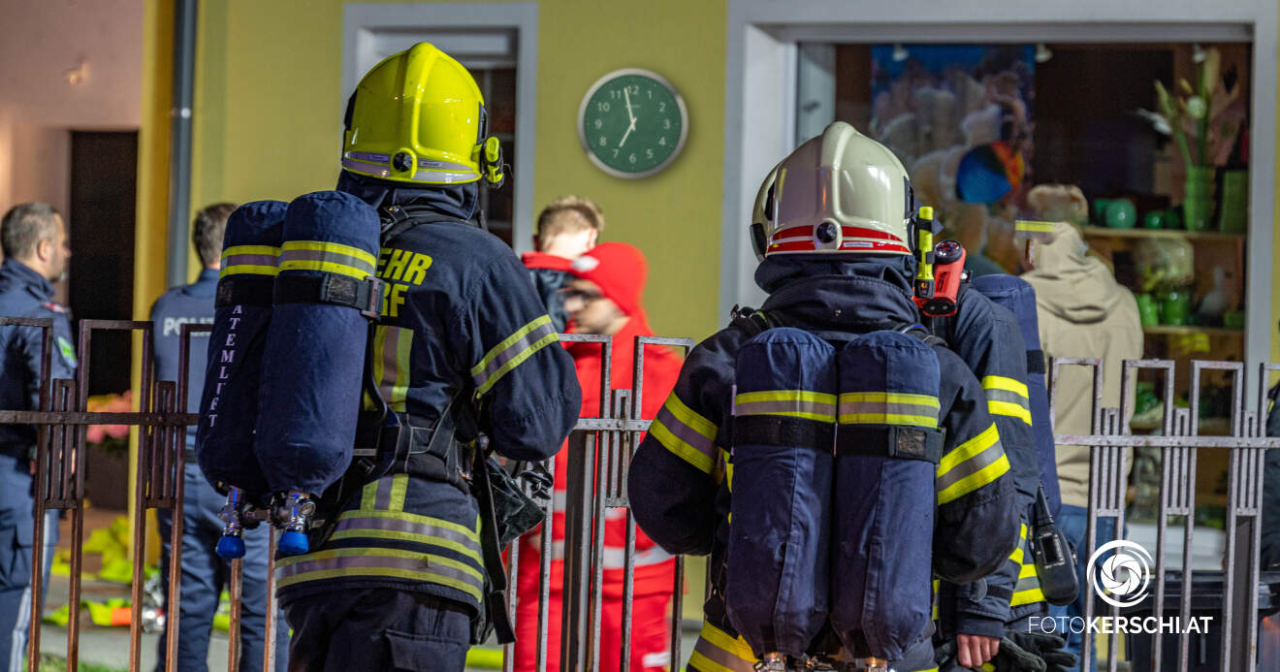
6:58
